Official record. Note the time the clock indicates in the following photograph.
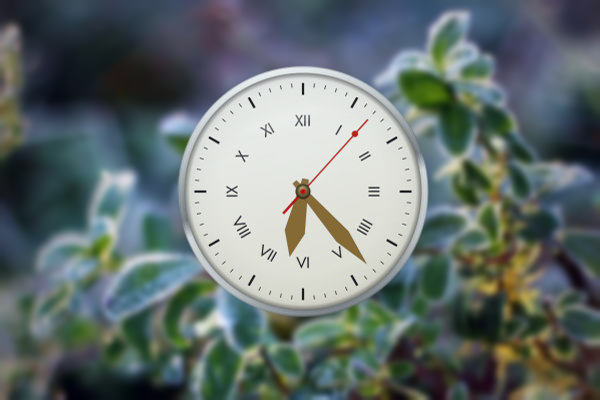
6:23:07
